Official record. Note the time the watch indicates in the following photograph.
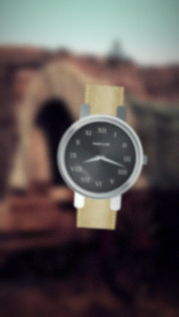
8:18
